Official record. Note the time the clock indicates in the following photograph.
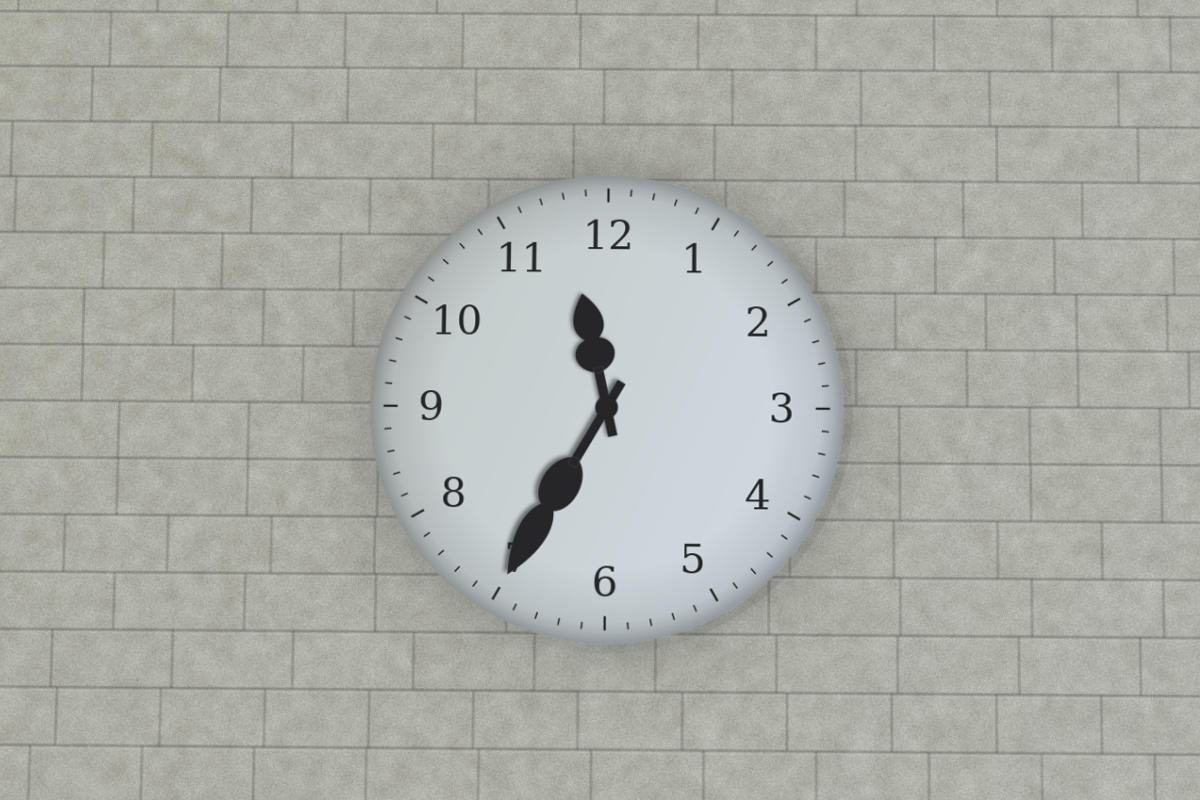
11:35
